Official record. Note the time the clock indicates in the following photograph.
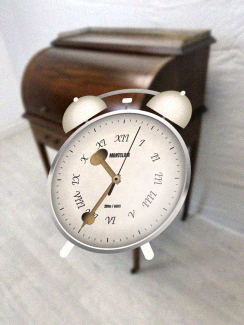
10:35:03
